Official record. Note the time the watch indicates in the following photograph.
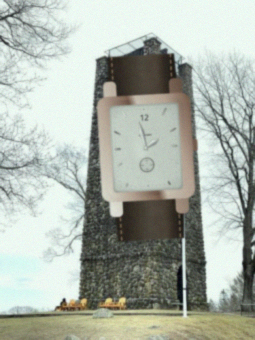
1:58
